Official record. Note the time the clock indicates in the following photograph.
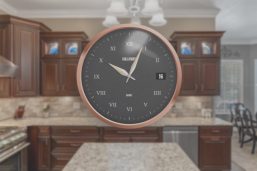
10:04
